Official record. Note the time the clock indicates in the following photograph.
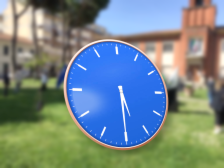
5:30
